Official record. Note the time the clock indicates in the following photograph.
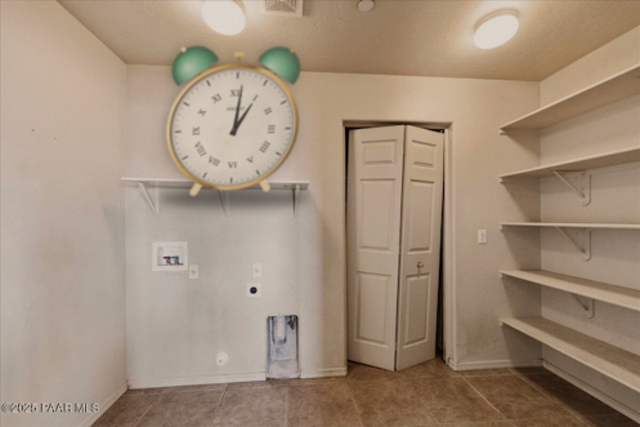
1:01
